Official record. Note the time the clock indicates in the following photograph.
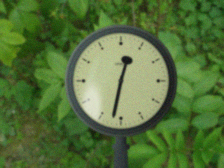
12:32
